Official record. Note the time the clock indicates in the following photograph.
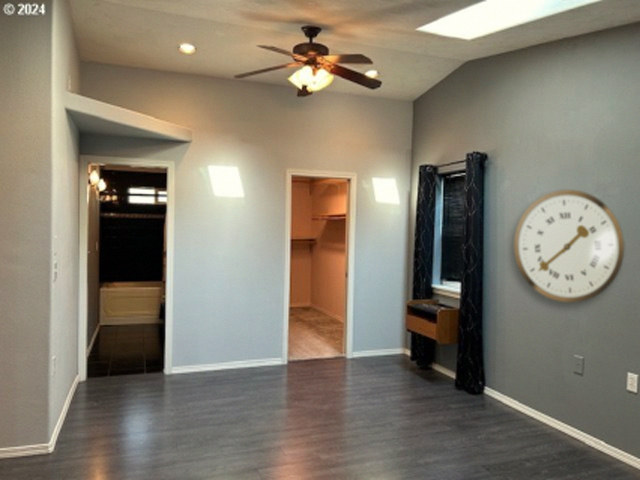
1:39
